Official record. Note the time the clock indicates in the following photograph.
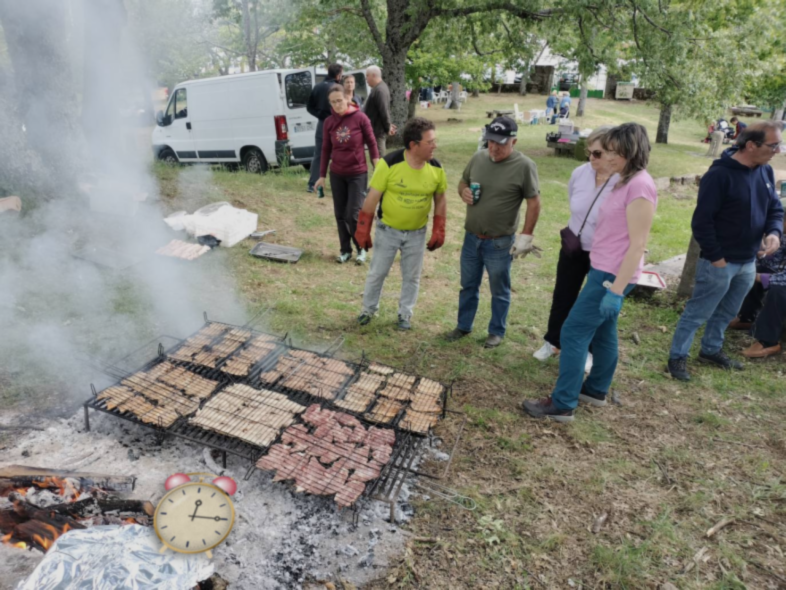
12:15
